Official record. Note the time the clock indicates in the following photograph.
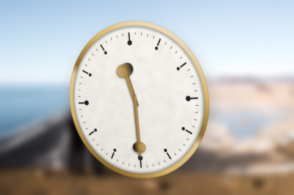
11:30
